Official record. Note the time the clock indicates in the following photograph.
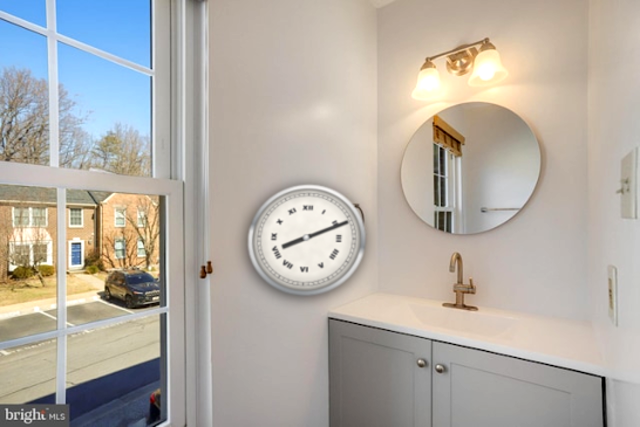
8:11
